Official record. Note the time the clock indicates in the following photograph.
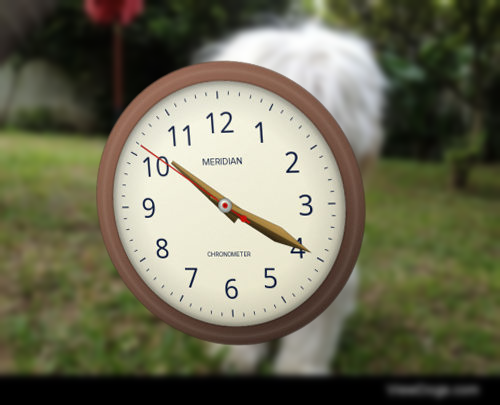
10:19:51
